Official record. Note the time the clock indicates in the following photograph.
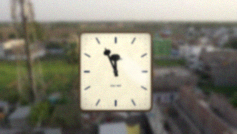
11:56
